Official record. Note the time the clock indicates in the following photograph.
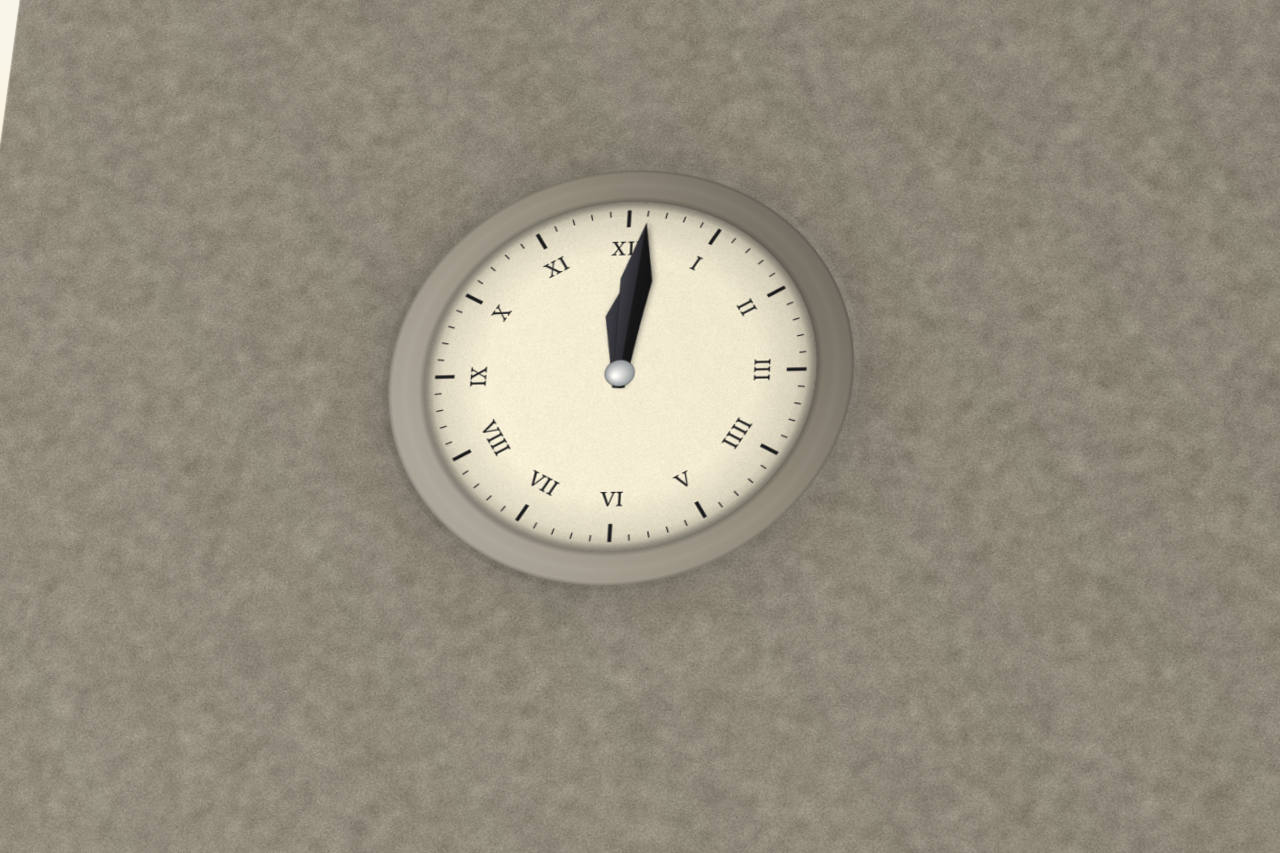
12:01
